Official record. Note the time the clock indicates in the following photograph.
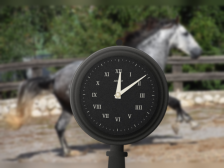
12:09
